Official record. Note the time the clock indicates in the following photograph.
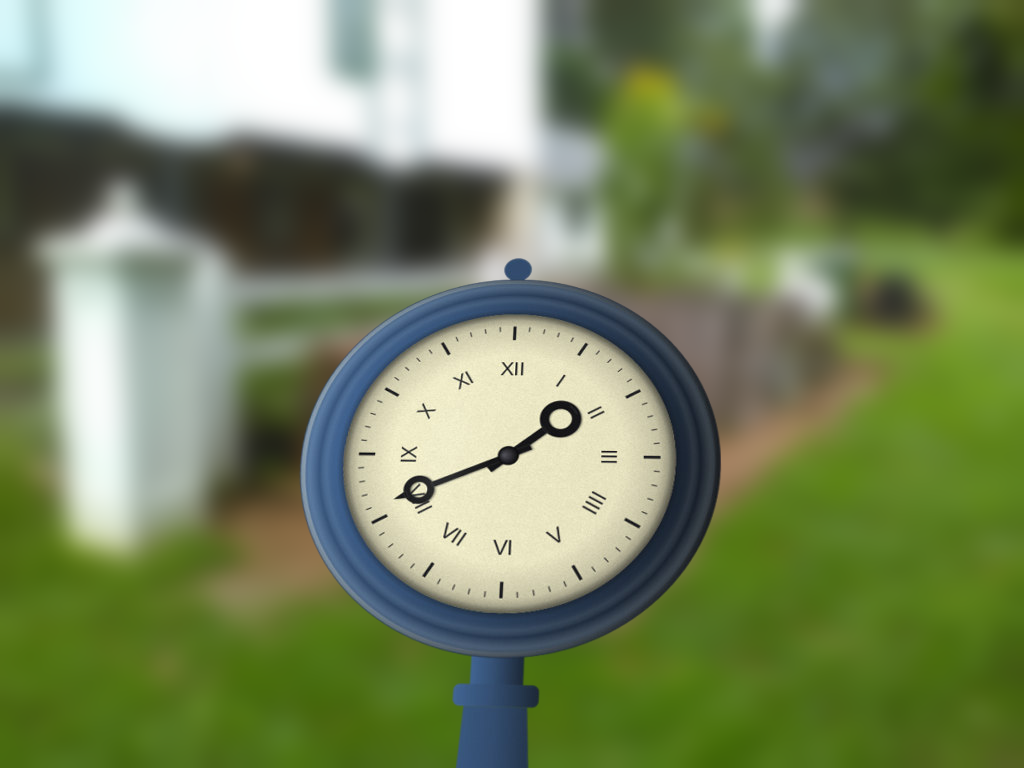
1:41
